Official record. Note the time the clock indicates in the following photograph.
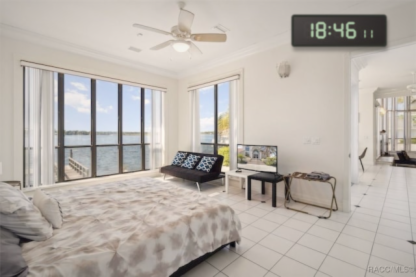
18:46:11
